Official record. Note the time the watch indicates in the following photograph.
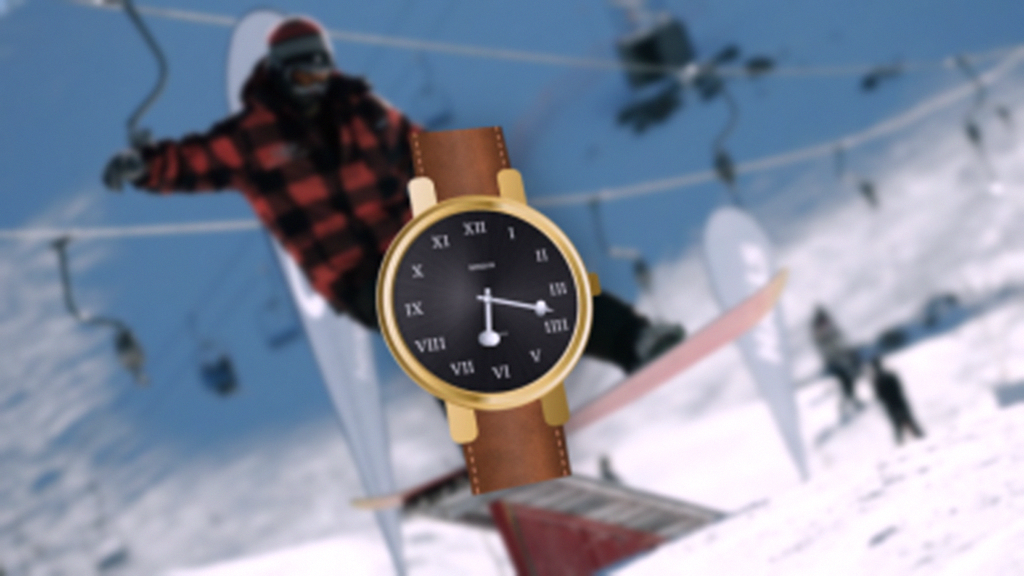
6:18
